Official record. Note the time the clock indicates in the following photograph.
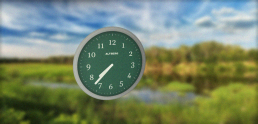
7:37
